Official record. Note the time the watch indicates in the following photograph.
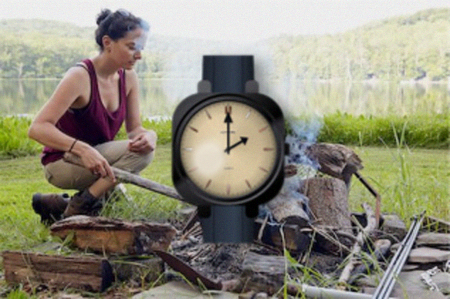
2:00
